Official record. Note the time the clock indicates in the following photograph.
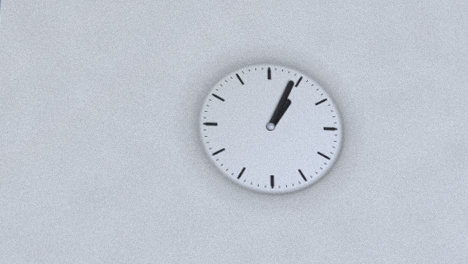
1:04
